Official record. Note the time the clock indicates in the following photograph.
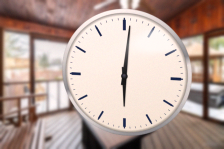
6:01
